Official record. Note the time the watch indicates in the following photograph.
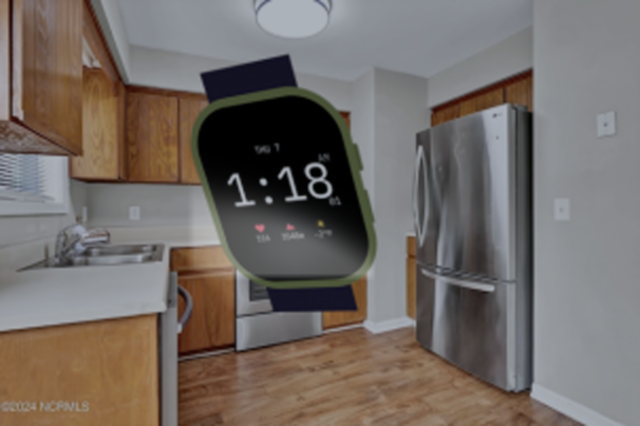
1:18
